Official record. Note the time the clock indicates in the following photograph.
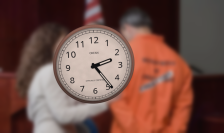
2:24
